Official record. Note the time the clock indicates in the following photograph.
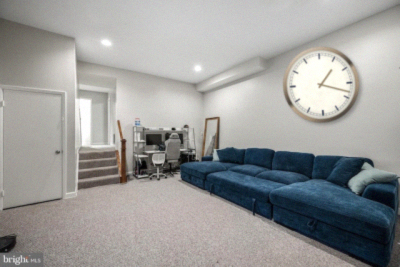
1:18
